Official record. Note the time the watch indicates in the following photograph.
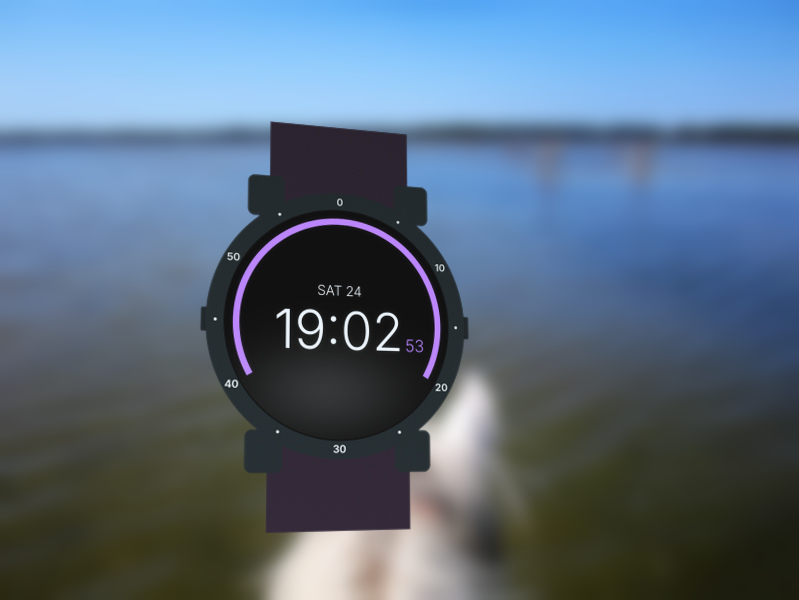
19:02:53
